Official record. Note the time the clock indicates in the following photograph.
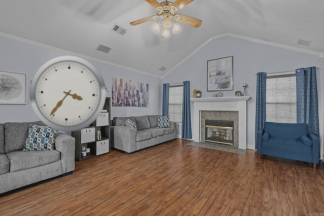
3:36
